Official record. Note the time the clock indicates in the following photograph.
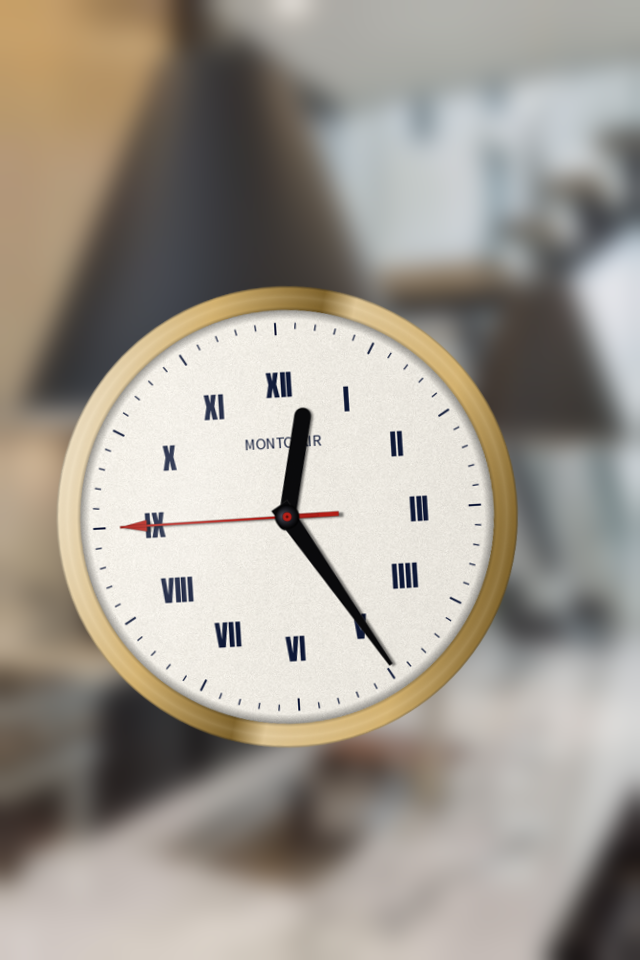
12:24:45
